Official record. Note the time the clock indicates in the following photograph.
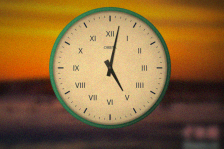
5:02
